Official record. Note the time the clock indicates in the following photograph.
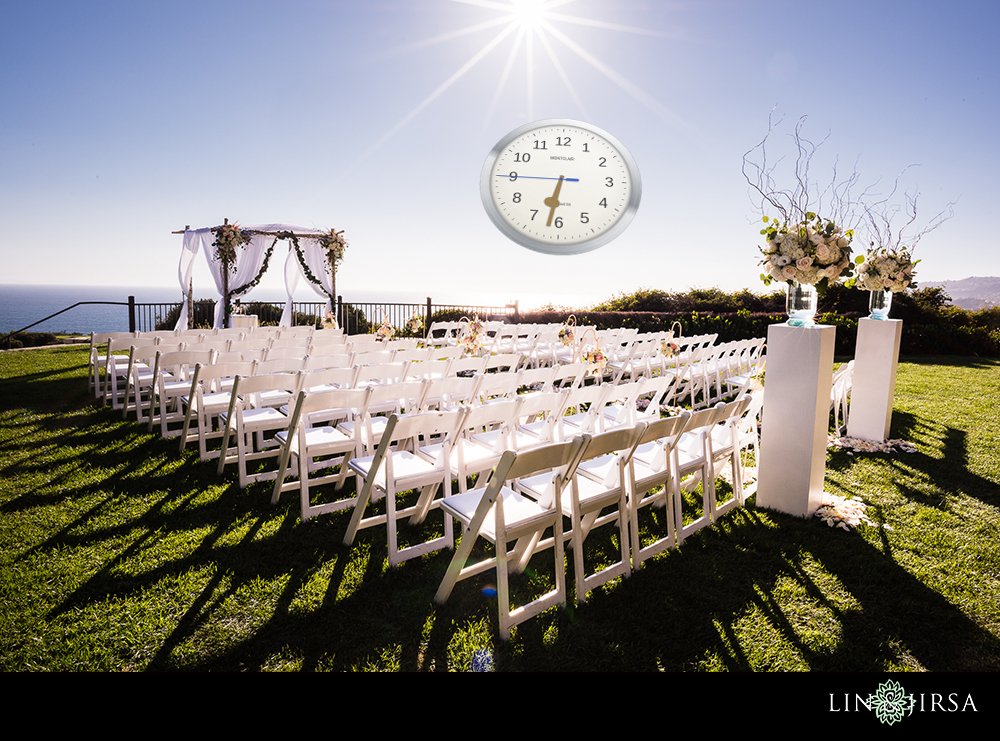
6:31:45
